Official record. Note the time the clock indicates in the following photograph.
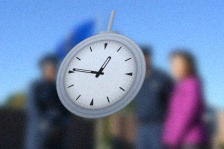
12:46
